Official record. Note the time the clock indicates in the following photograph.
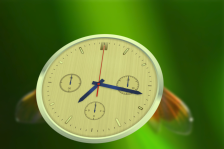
7:17
